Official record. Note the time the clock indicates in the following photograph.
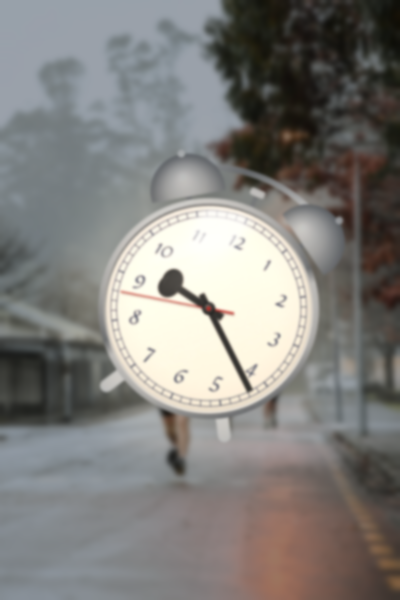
9:21:43
